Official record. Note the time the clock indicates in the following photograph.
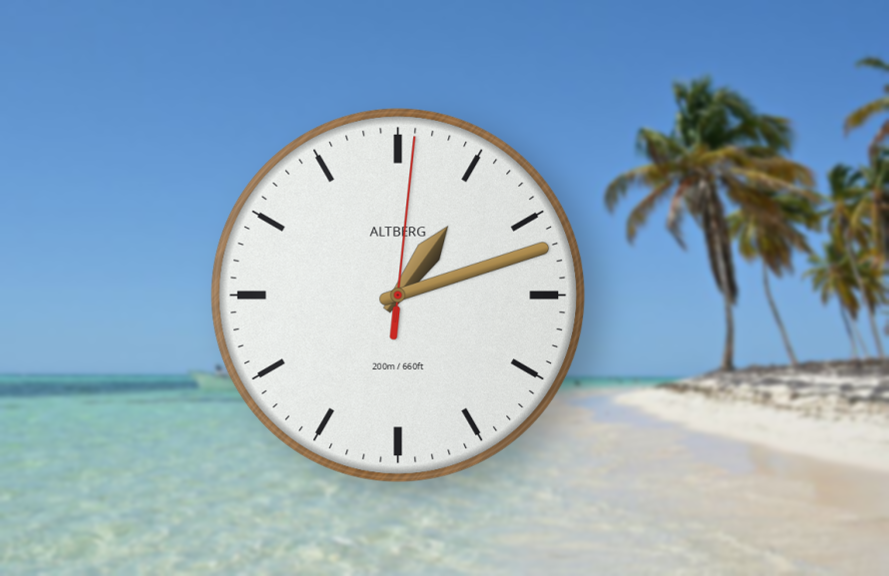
1:12:01
